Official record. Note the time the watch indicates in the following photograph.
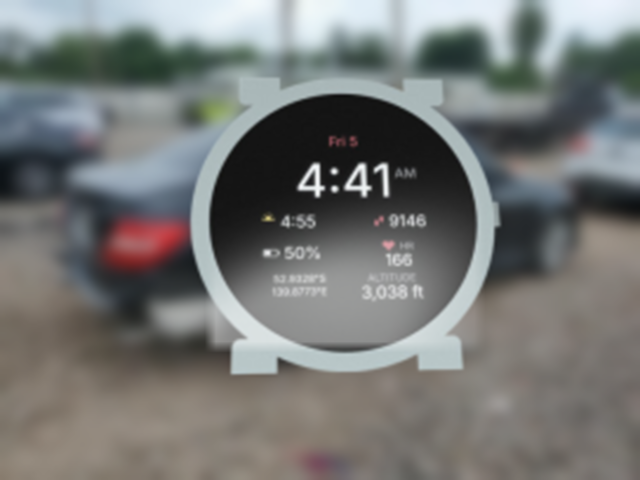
4:41
